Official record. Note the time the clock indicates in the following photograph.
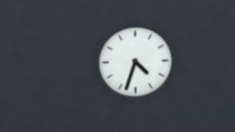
4:33
